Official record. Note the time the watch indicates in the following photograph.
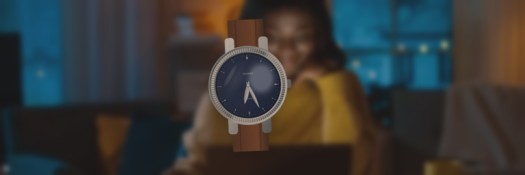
6:26
